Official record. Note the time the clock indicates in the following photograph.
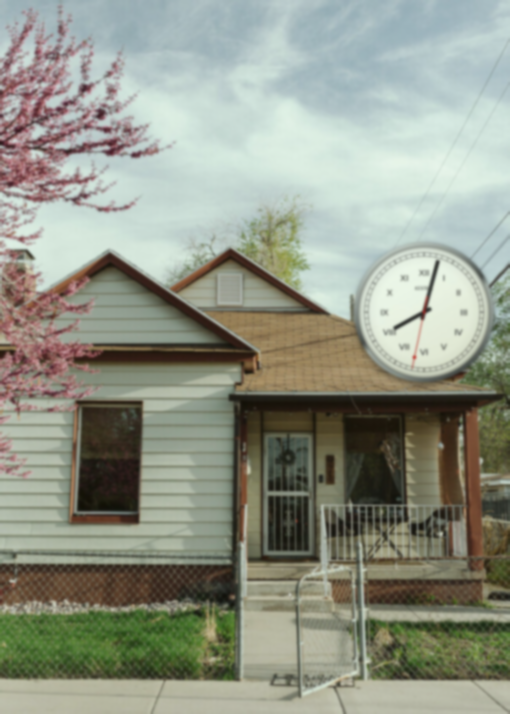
8:02:32
